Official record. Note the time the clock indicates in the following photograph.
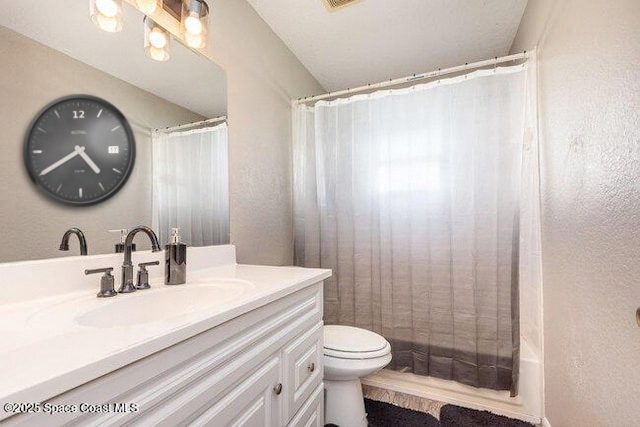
4:40
